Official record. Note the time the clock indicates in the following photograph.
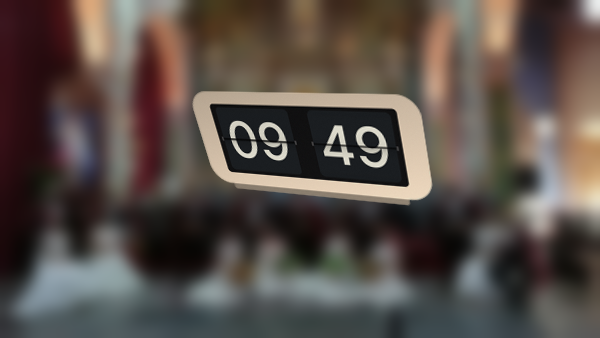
9:49
